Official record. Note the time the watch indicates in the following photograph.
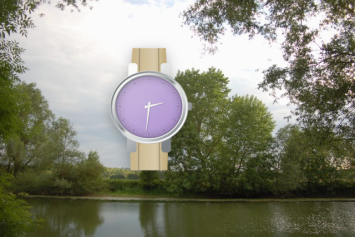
2:31
